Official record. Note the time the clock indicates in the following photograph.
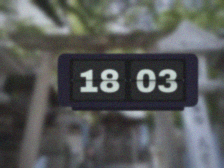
18:03
